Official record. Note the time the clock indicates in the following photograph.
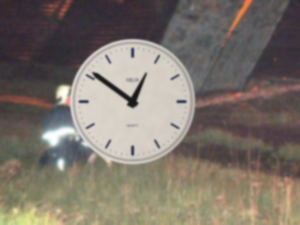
12:51
